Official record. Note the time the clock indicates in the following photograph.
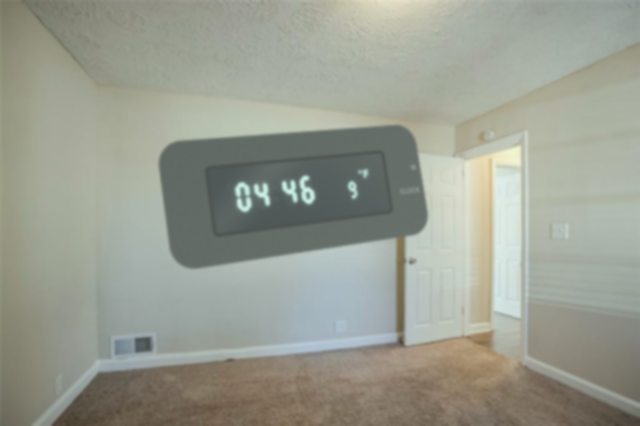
4:46
